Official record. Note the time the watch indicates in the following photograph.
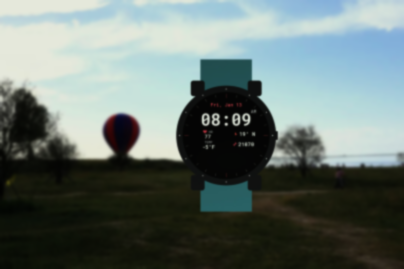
8:09
